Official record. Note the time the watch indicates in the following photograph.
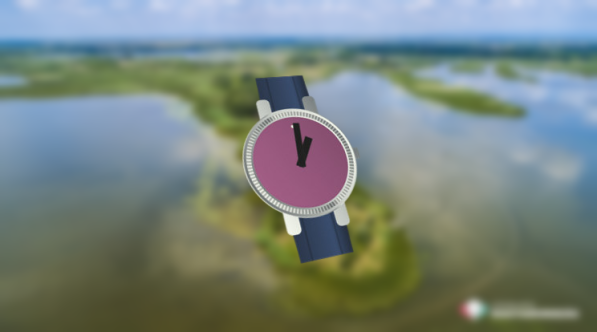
1:01
